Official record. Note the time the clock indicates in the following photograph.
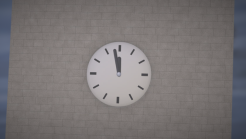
11:58
